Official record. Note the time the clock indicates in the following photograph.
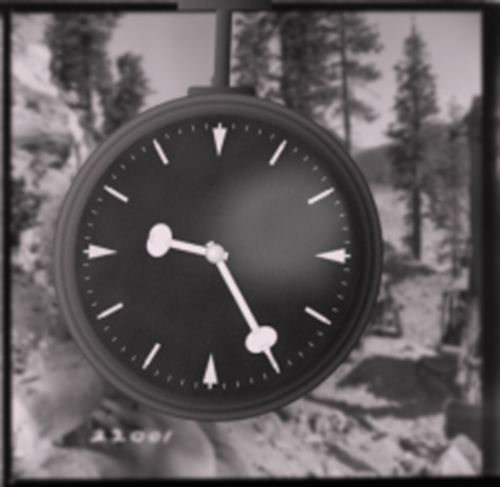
9:25
